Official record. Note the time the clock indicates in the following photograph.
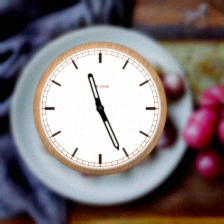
11:26
